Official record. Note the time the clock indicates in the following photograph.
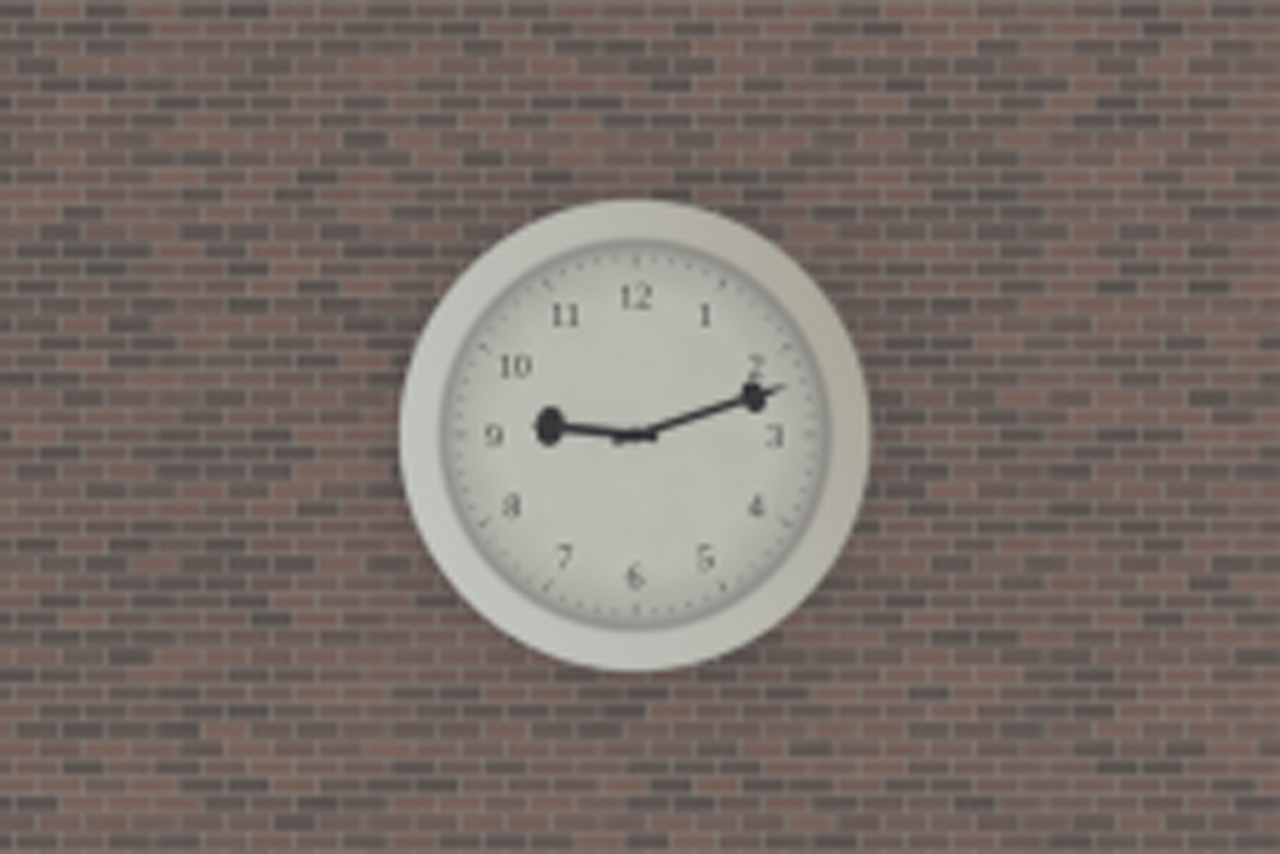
9:12
